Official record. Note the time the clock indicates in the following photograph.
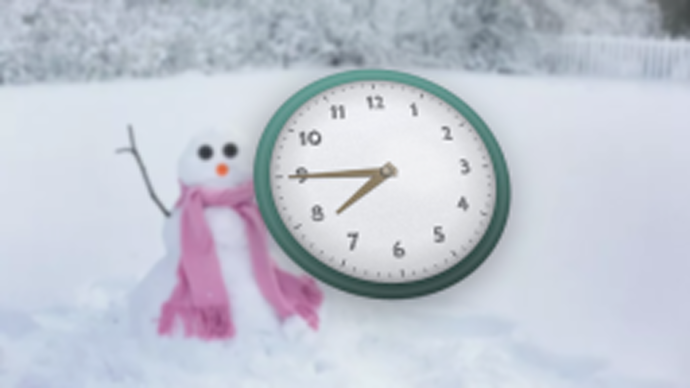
7:45
